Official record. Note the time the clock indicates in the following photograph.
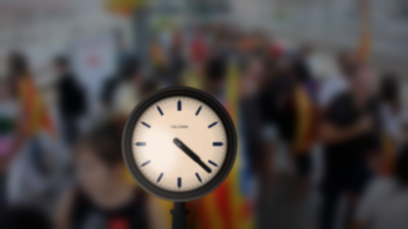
4:22
